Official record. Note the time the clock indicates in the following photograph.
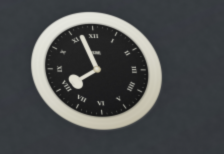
7:57
